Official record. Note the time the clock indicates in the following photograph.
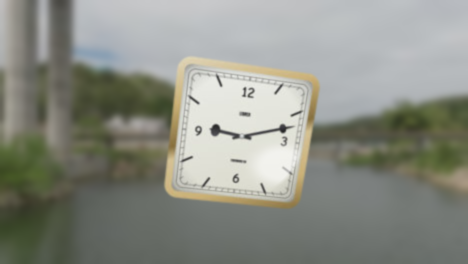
9:12
